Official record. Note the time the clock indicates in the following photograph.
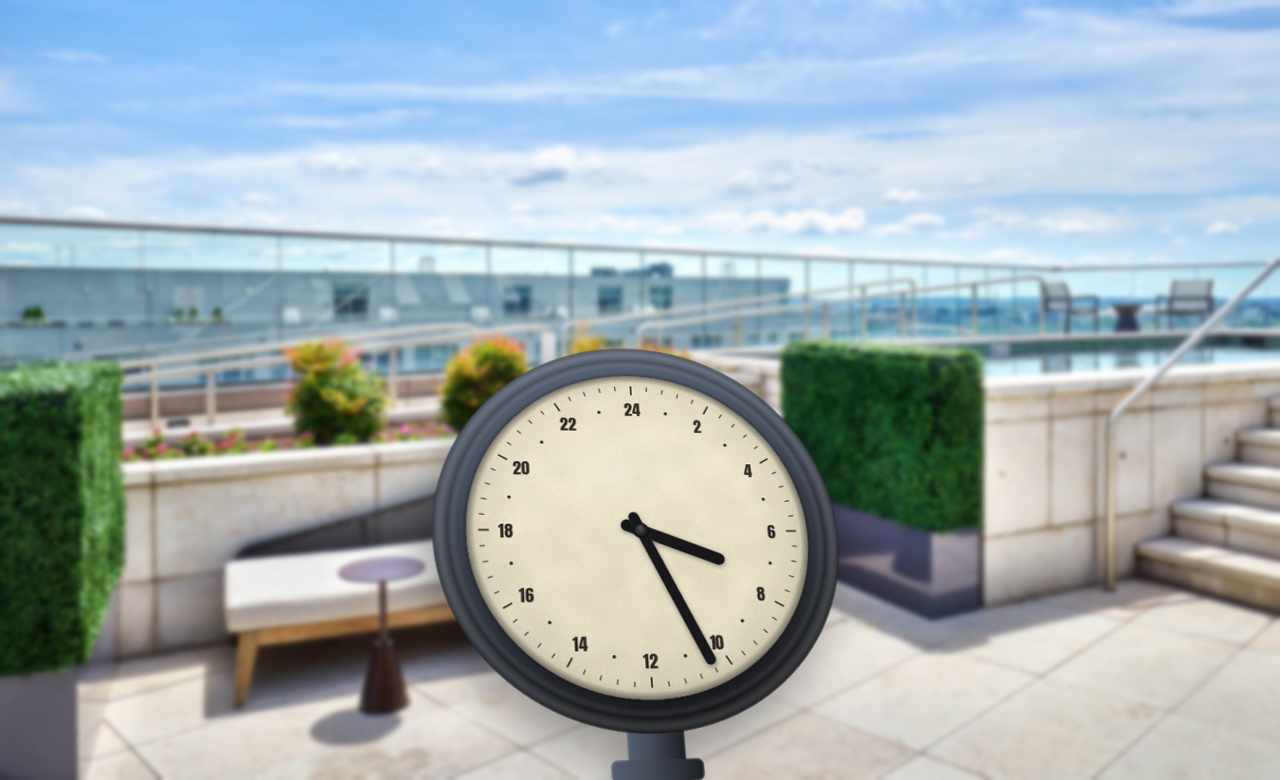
7:26
